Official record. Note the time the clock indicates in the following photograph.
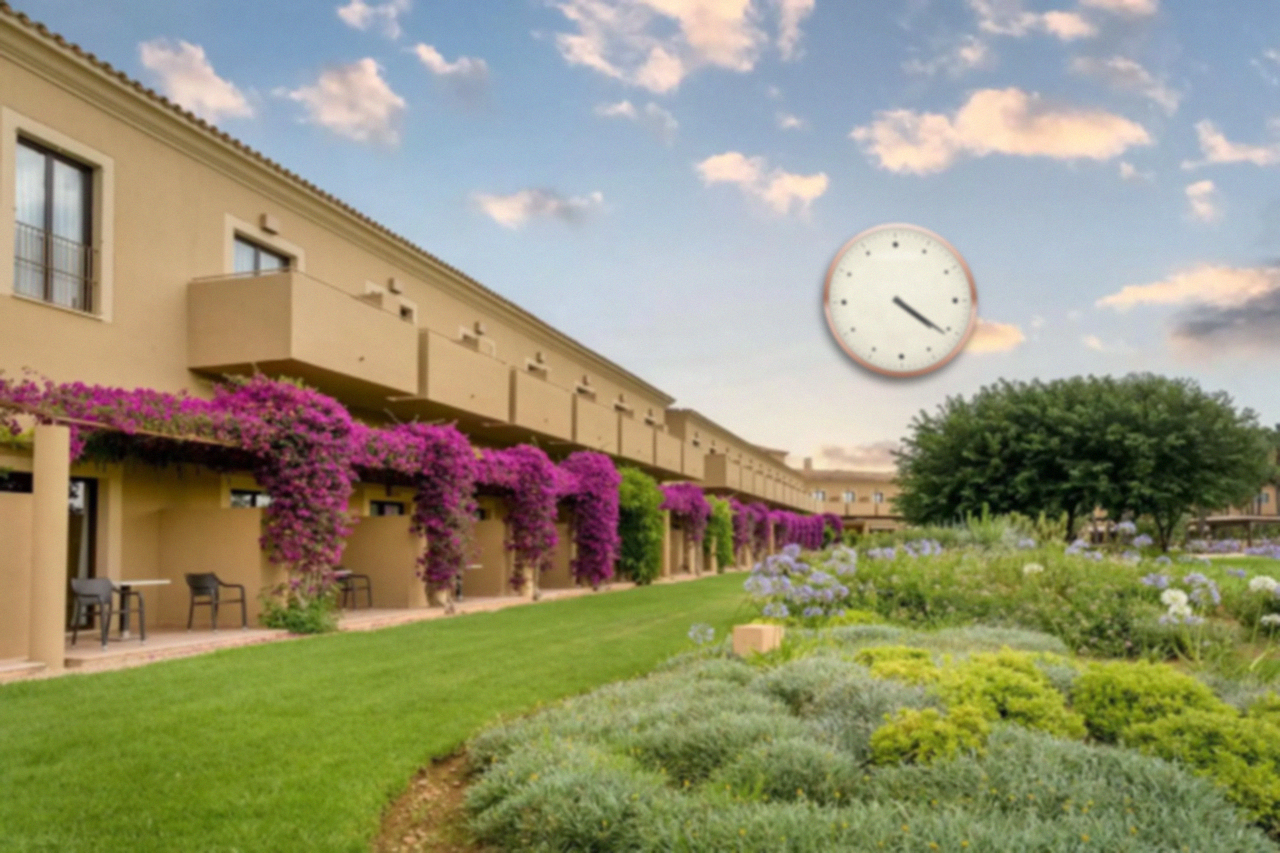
4:21
